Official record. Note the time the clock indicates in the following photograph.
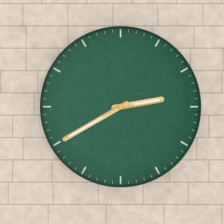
2:40
